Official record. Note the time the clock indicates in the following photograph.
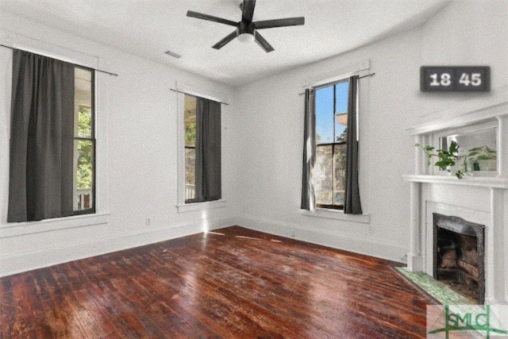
18:45
